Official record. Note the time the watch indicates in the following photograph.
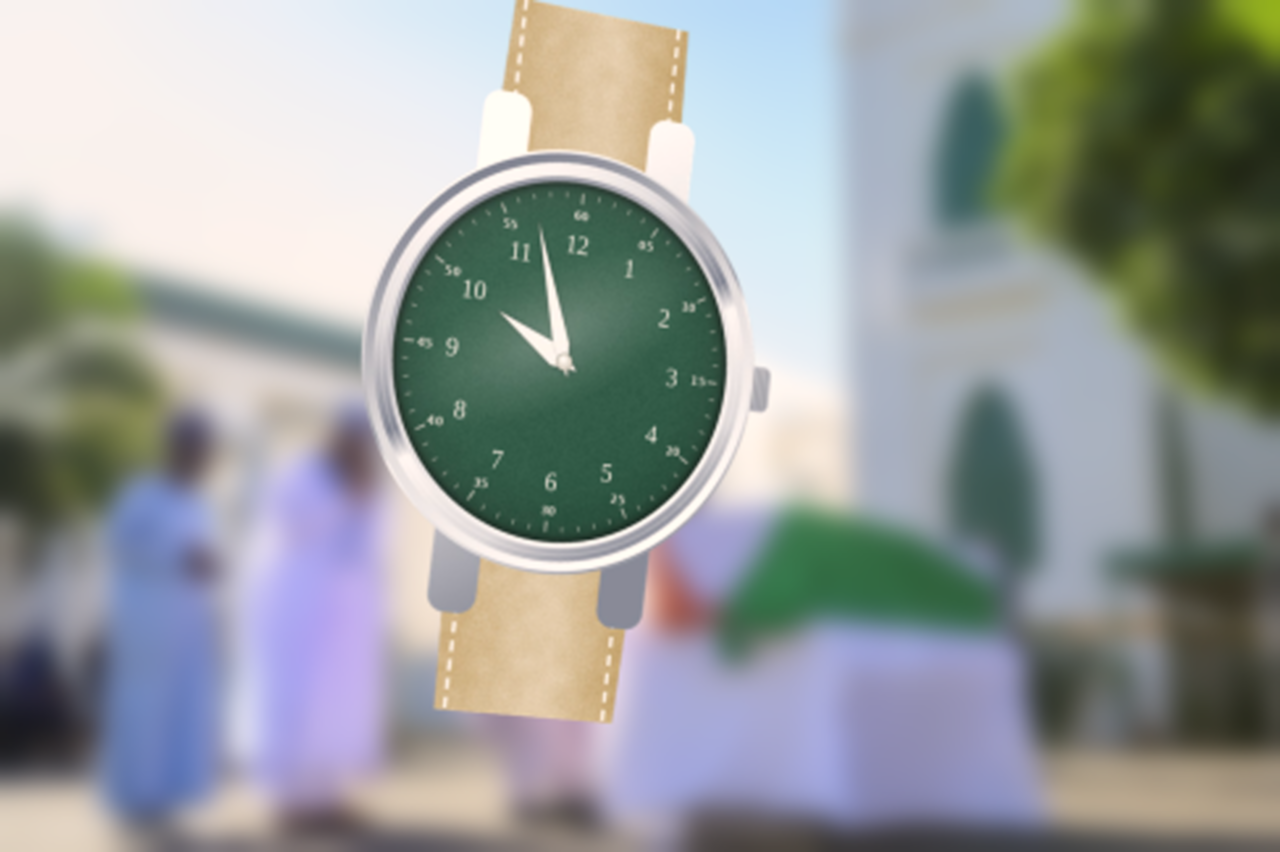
9:57
